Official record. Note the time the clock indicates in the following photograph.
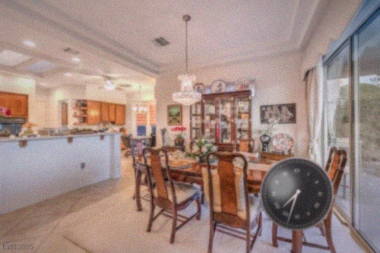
7:33
